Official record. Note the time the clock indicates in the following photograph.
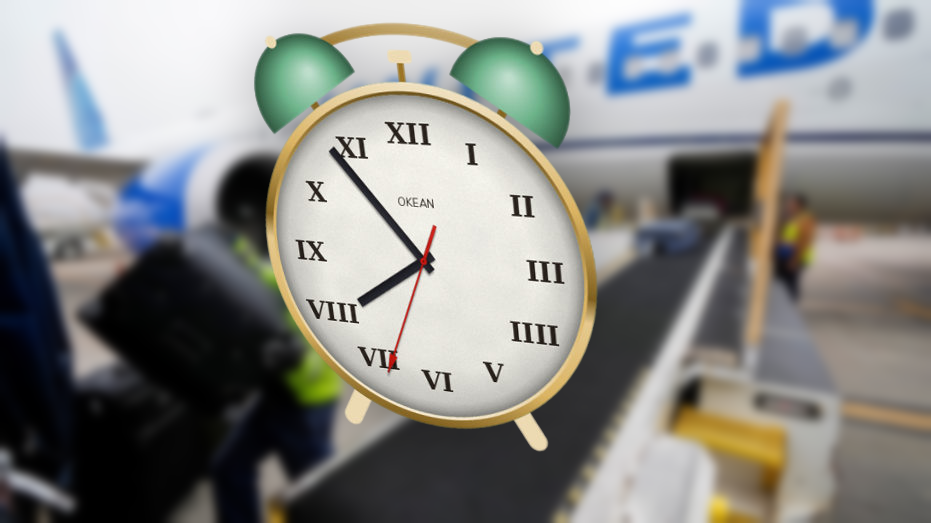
7:53:34
